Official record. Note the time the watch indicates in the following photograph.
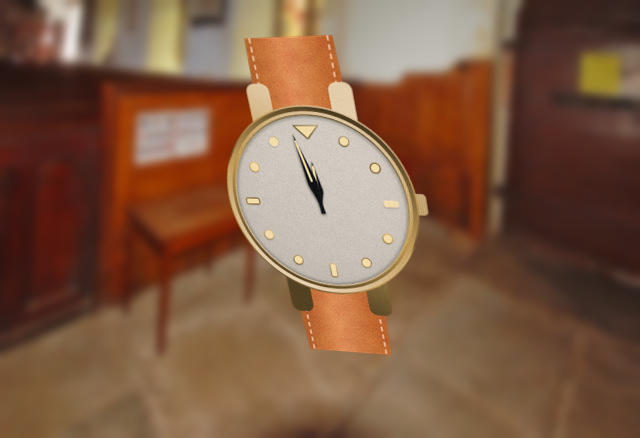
11:58
